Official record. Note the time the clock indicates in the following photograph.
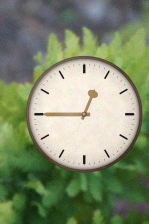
12:45
